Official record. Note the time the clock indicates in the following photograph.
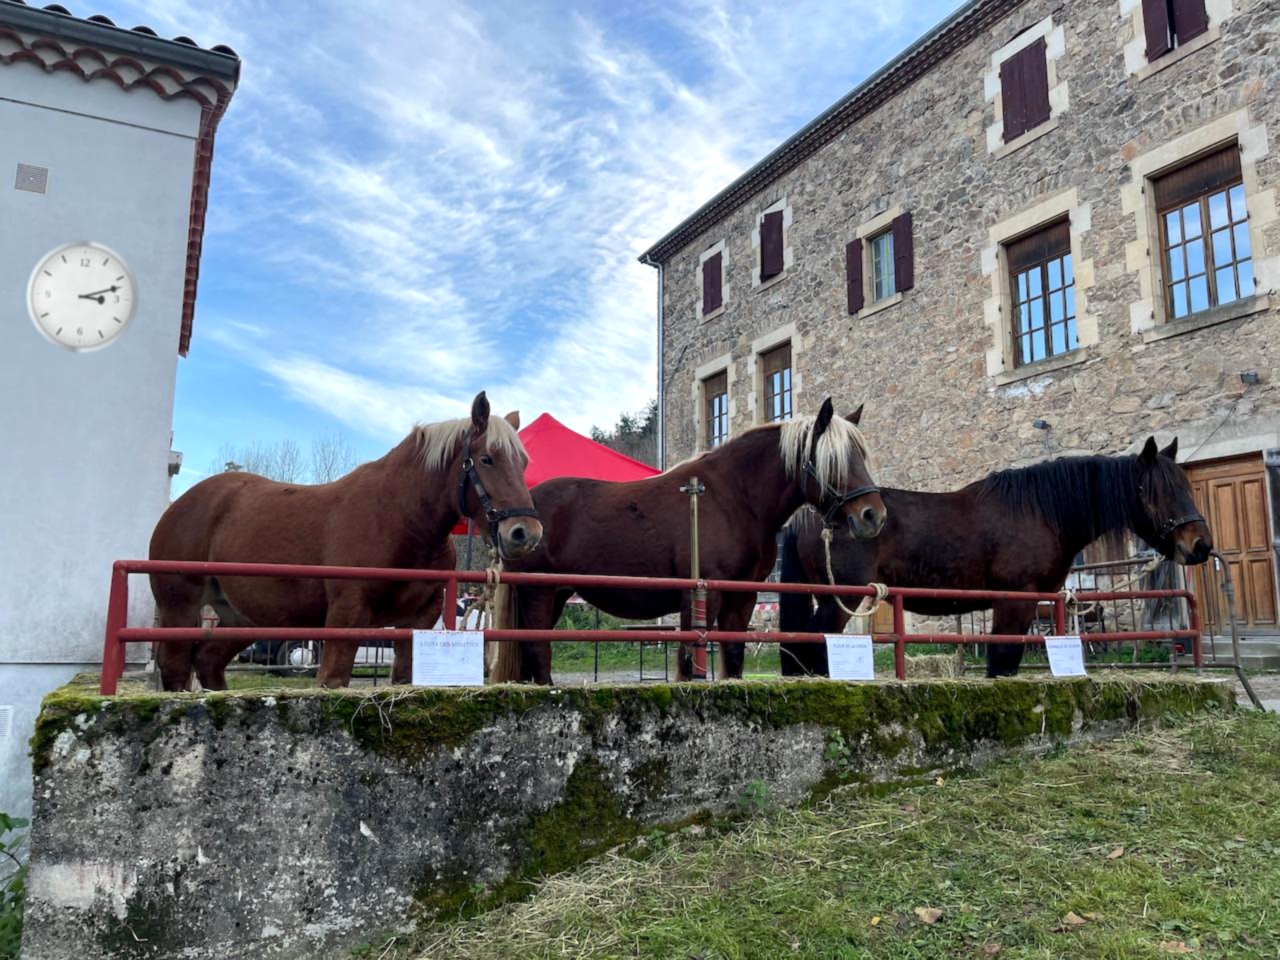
3:12
